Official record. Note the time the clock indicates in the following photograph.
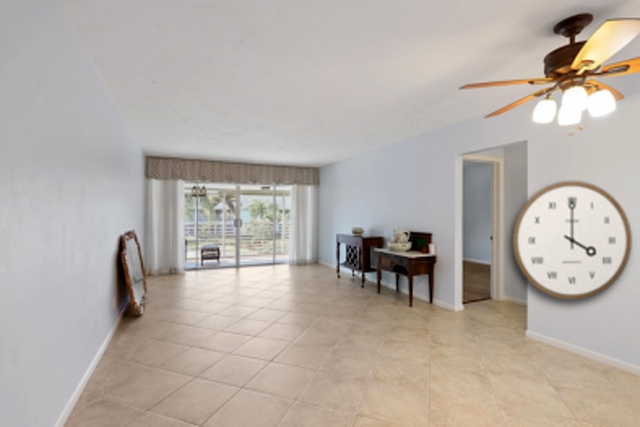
4:00
